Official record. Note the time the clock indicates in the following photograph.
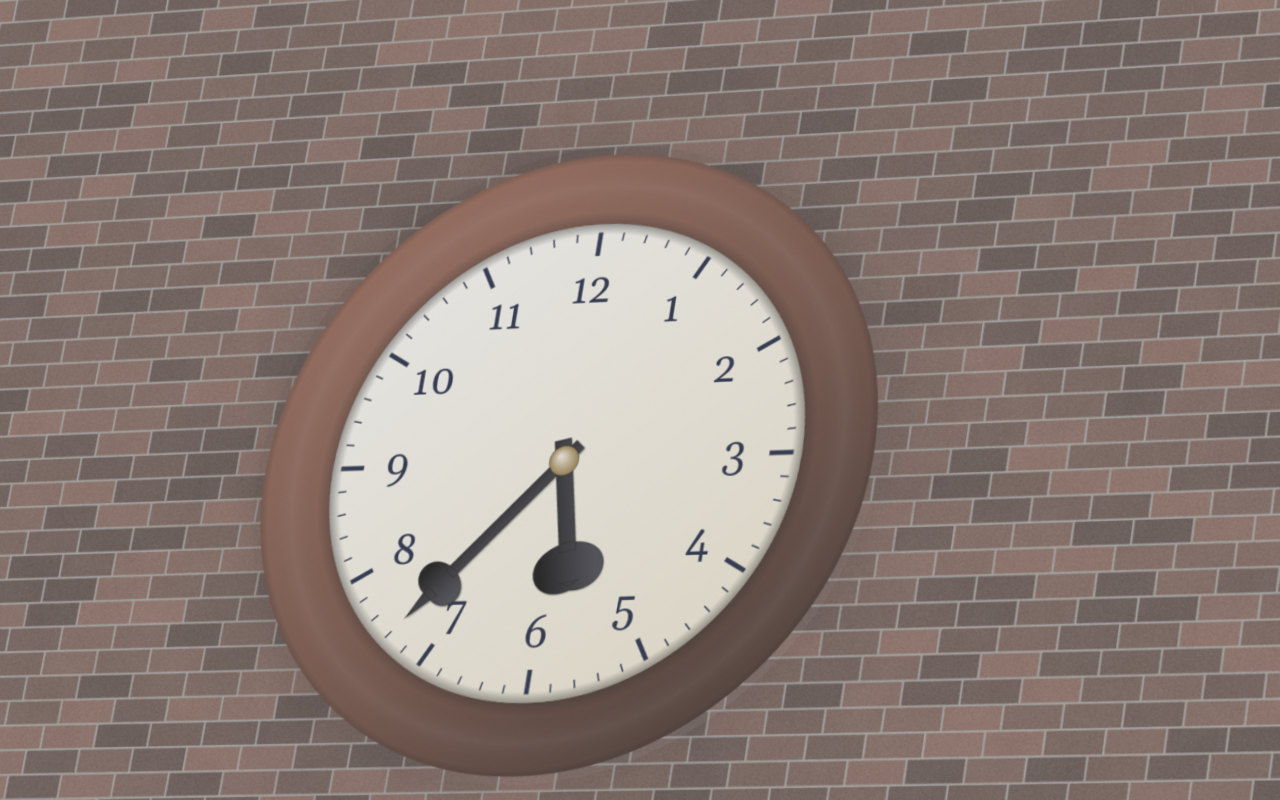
5:37
